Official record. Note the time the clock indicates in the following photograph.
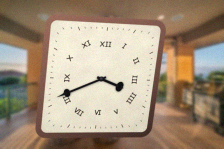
3:41
